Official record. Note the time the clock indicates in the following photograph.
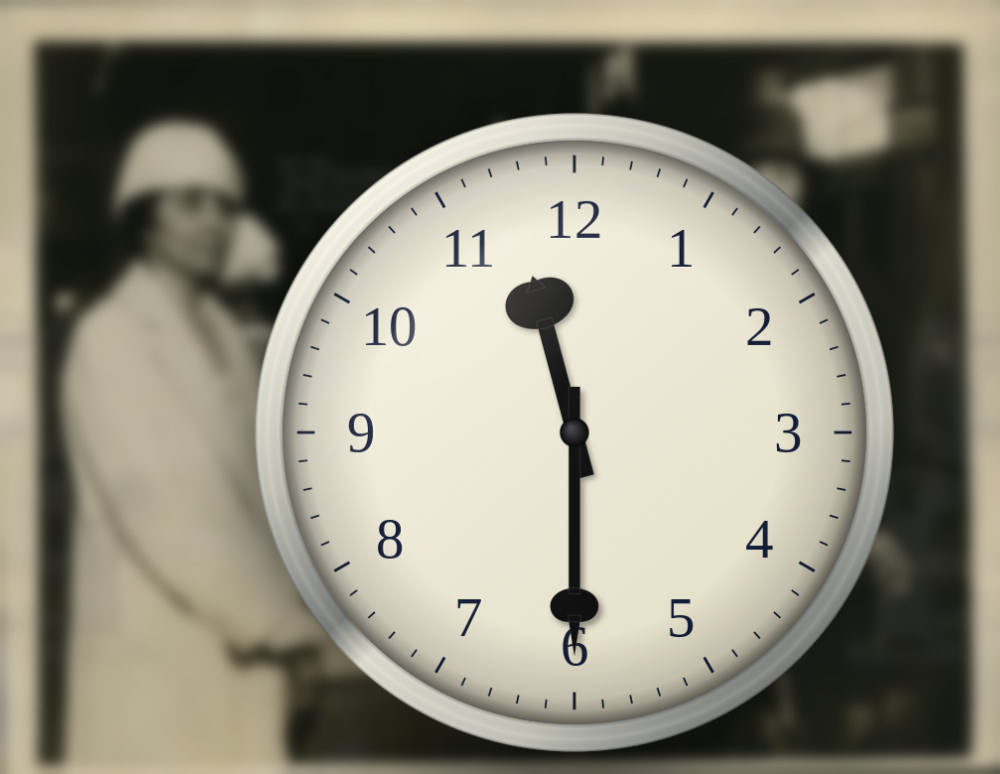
11:30
